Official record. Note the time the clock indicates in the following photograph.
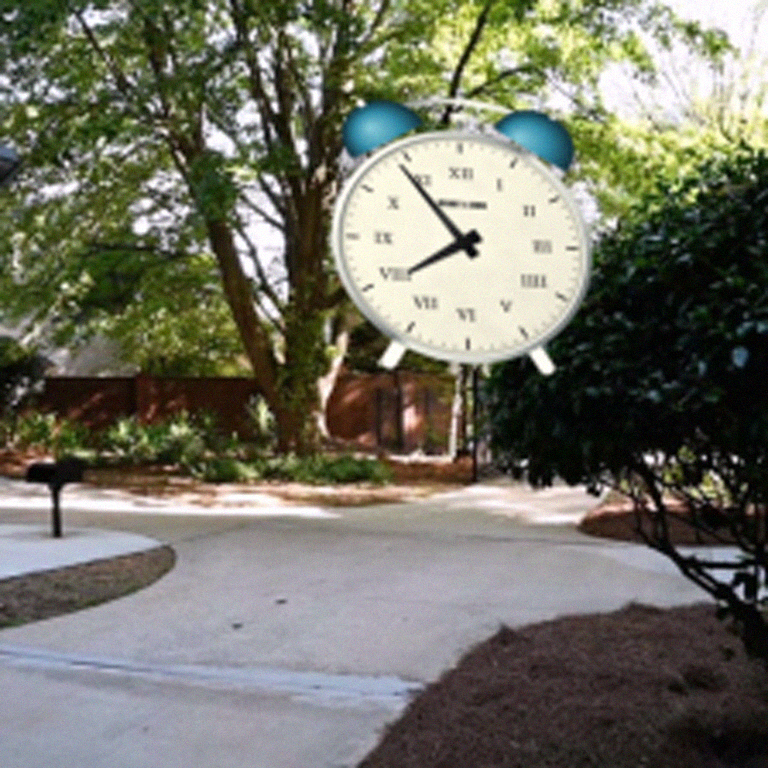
7:54
